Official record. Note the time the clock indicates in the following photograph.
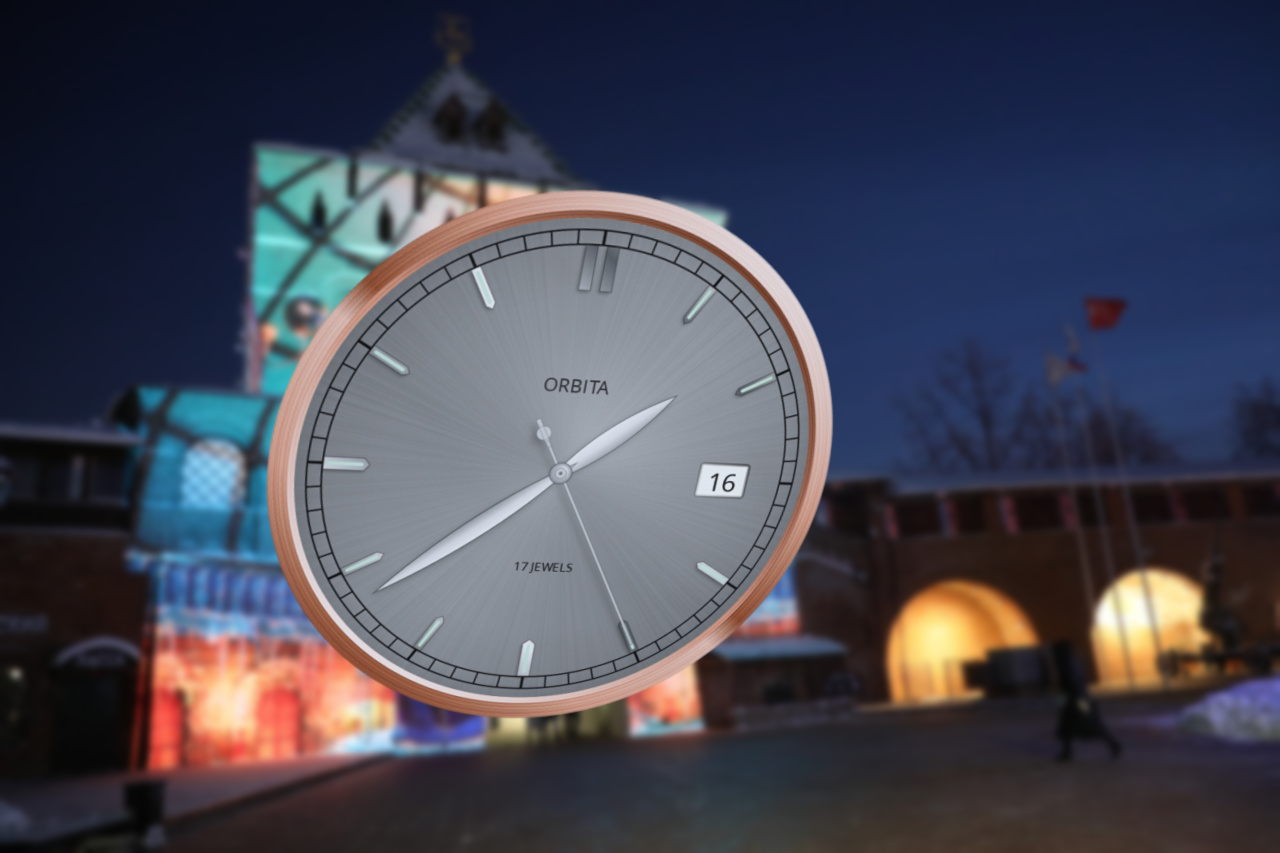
1:38:25
